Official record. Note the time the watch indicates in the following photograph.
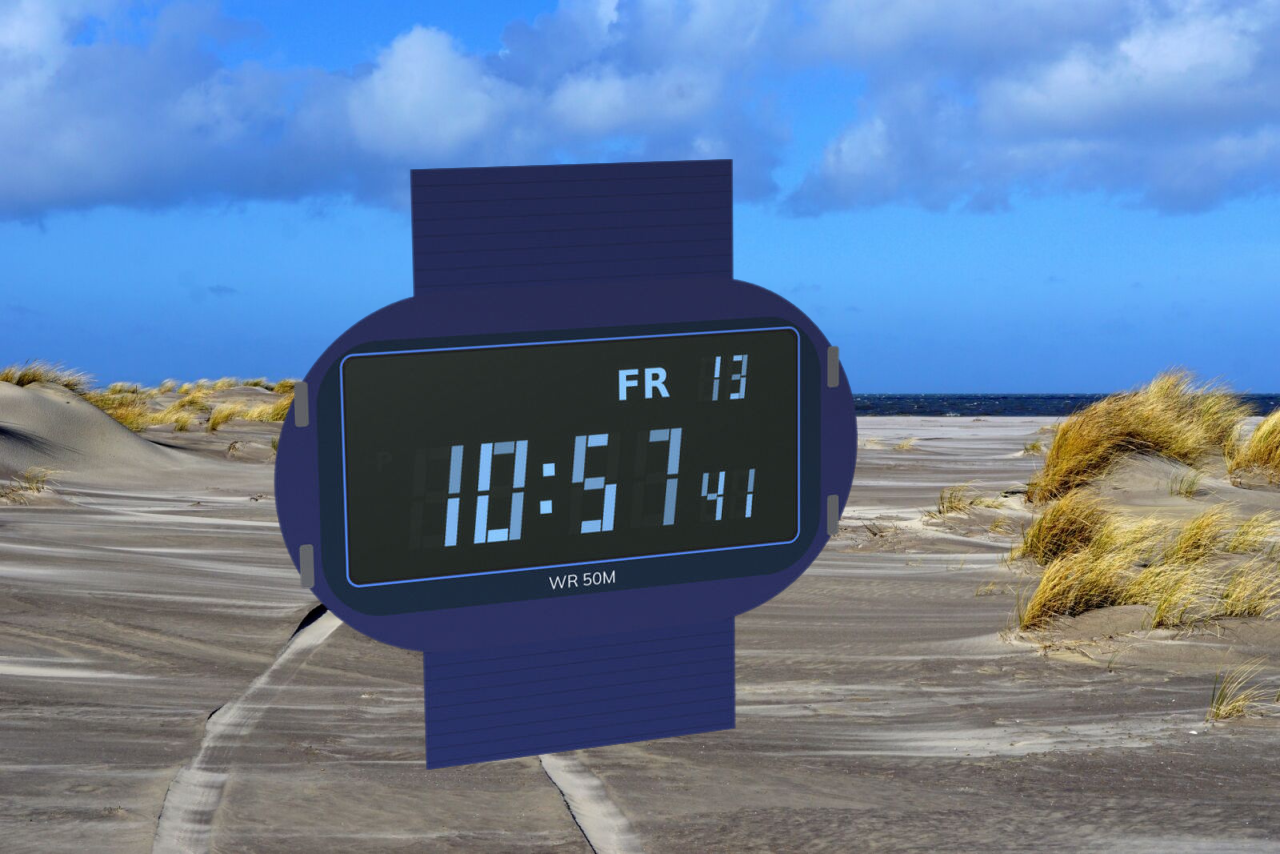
10:57:41
